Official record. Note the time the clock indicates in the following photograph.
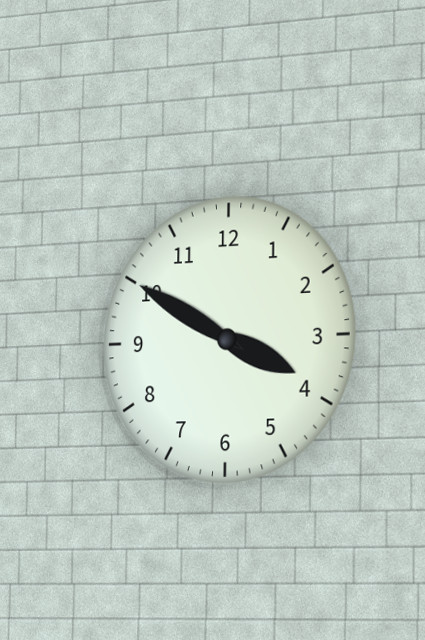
3:50
